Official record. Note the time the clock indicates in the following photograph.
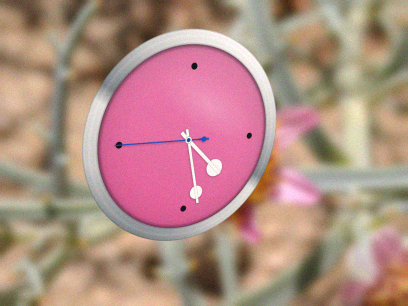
4:27:45
